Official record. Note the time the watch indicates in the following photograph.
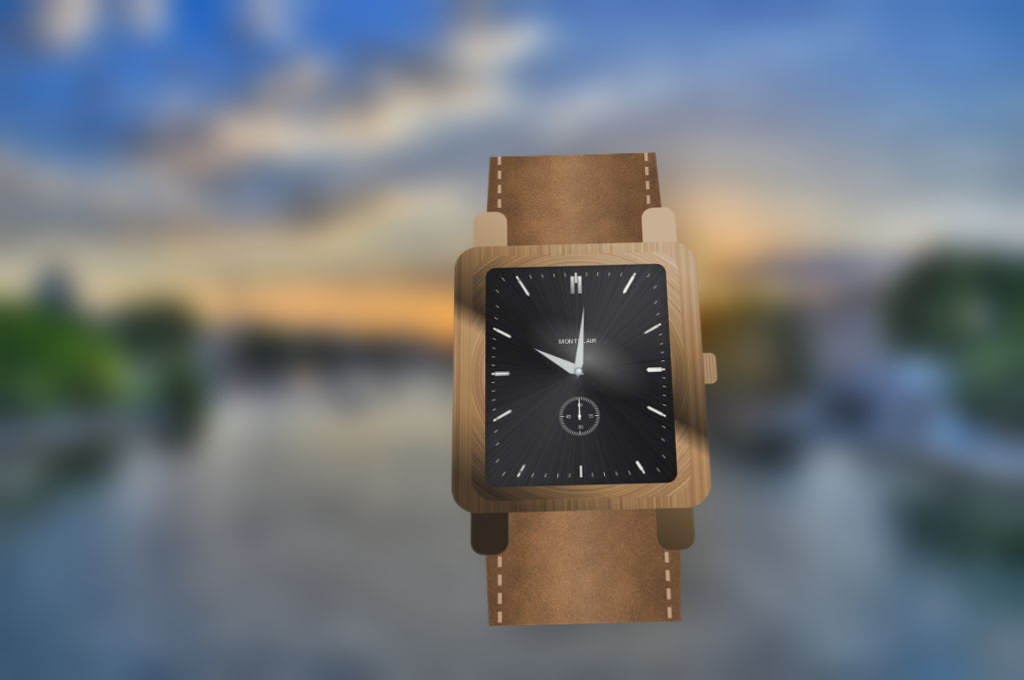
10:01
